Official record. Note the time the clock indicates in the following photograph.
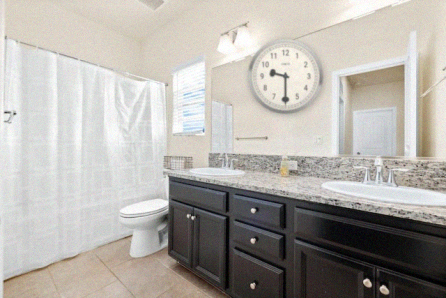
9:30
